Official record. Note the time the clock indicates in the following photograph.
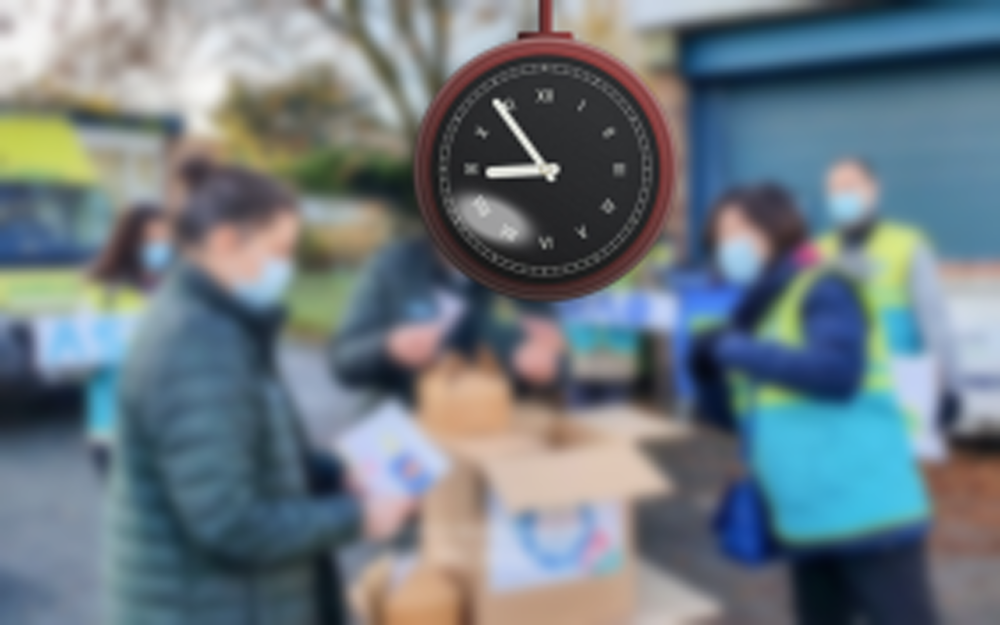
8:54
